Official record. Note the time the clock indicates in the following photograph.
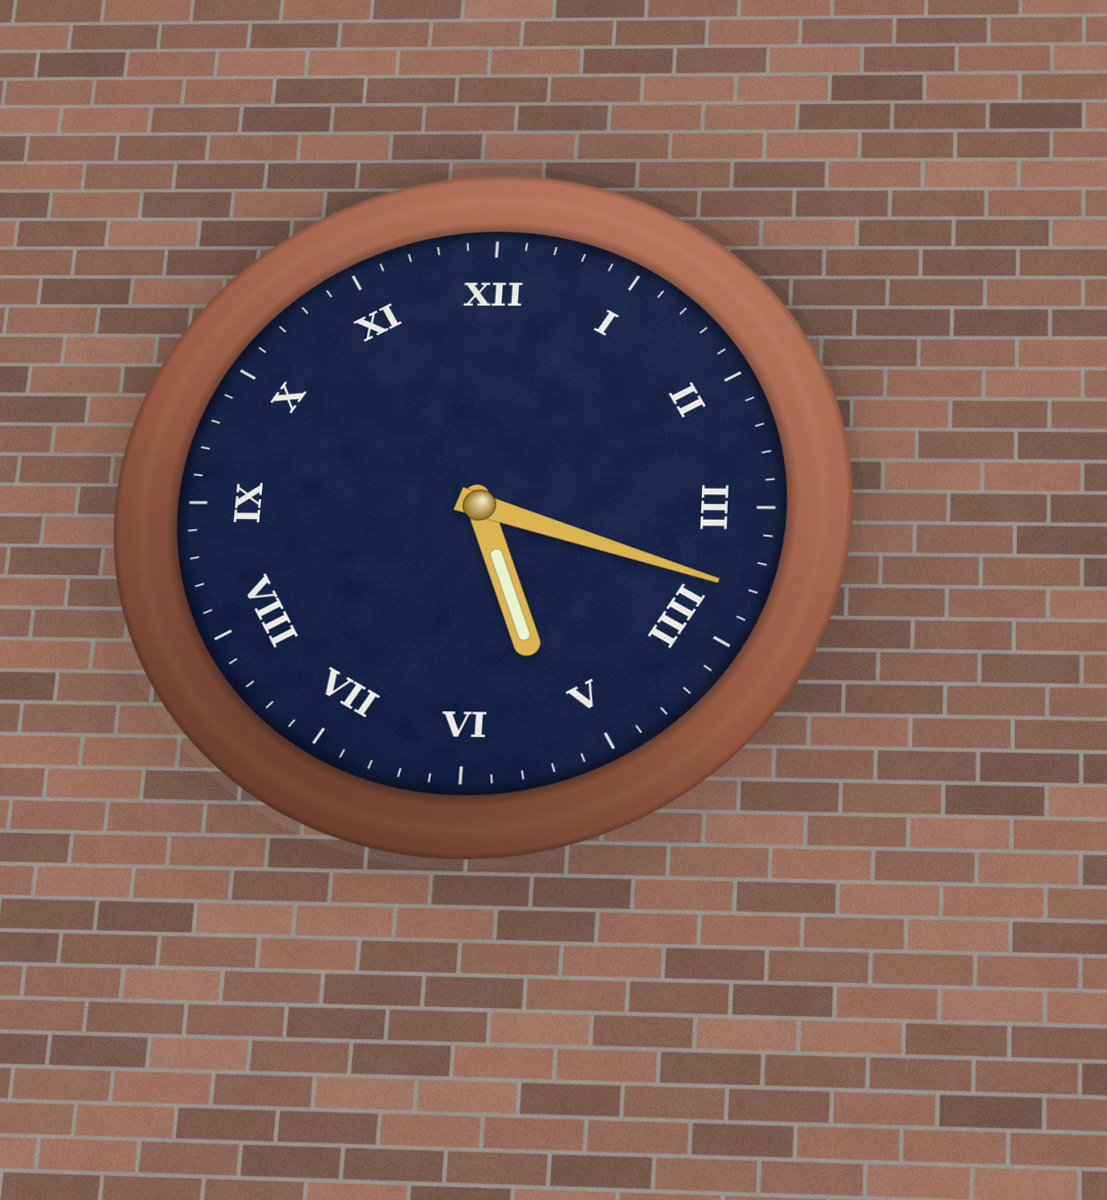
5:18
